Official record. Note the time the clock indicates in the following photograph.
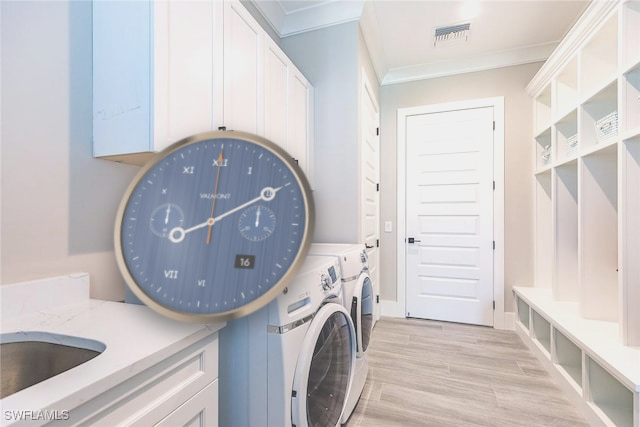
8:10
